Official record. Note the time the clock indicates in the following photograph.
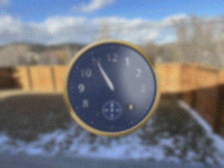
10:55
